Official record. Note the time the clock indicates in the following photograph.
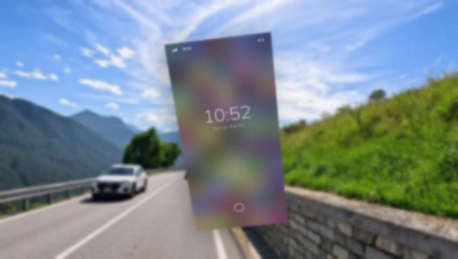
10:52
